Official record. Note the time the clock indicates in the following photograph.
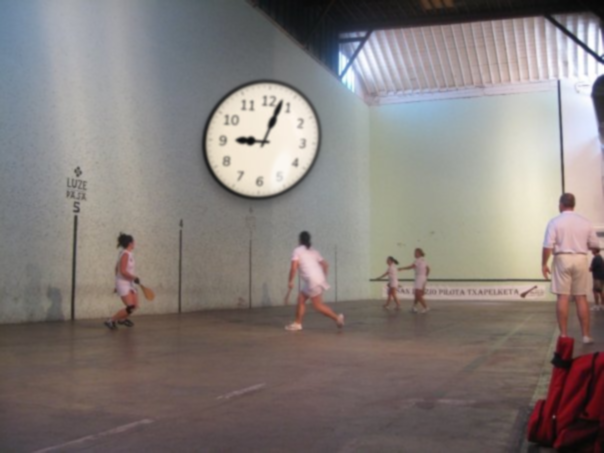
9:03
